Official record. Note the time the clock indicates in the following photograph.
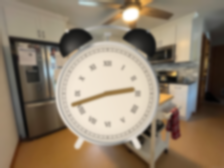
2:42
